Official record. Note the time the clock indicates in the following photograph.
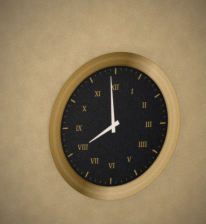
7:59
